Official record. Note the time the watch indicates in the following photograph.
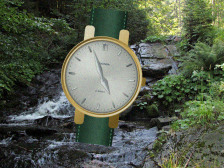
4:56
